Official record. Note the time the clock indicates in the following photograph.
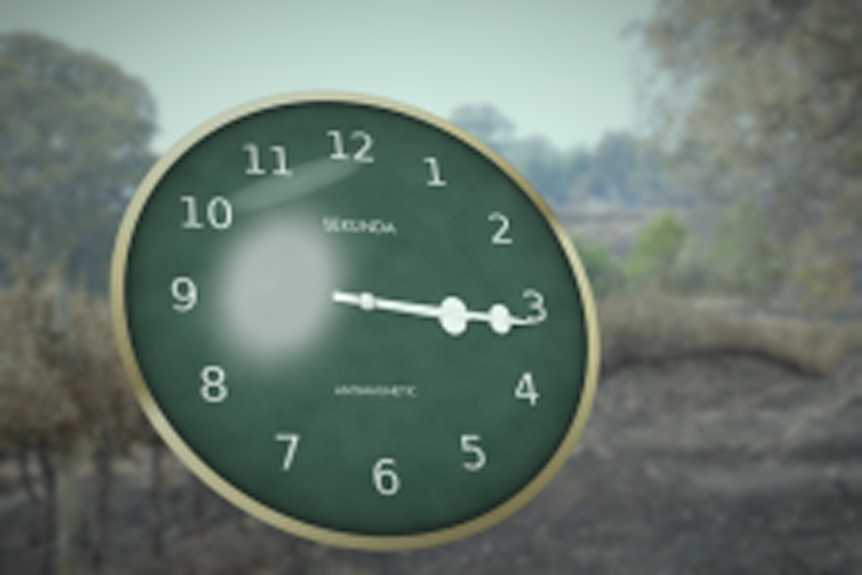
3:16
